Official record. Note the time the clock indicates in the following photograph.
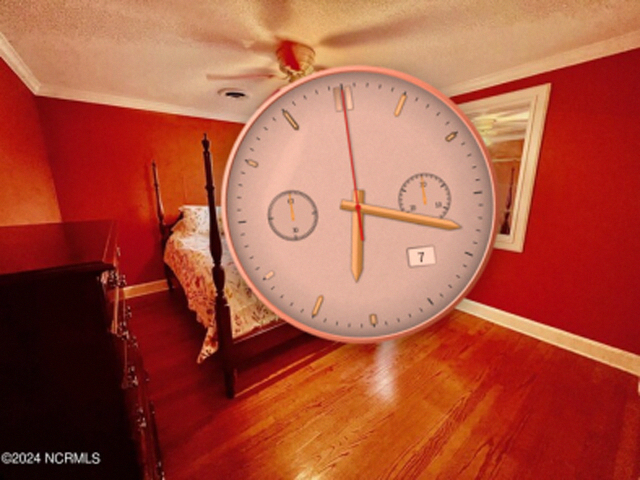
6:18
